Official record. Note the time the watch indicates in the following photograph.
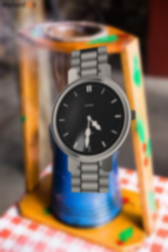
4:31
